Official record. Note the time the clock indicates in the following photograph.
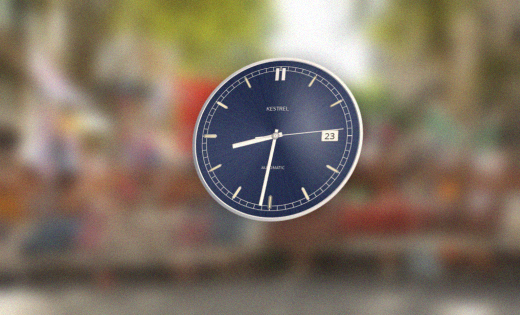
8:31:14
